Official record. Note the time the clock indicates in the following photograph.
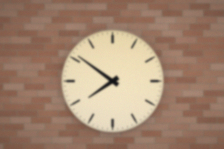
7:51
